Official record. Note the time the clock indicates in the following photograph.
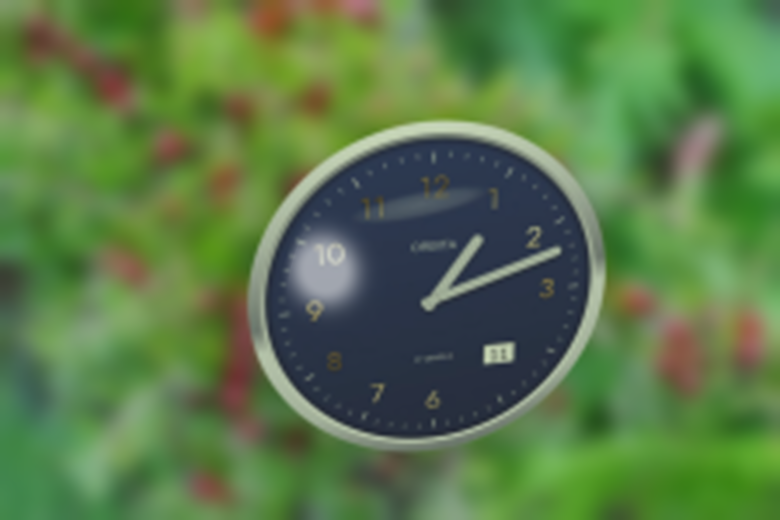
1:12
